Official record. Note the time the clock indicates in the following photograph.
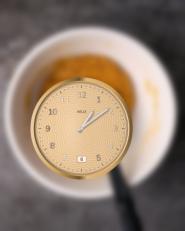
1:09
